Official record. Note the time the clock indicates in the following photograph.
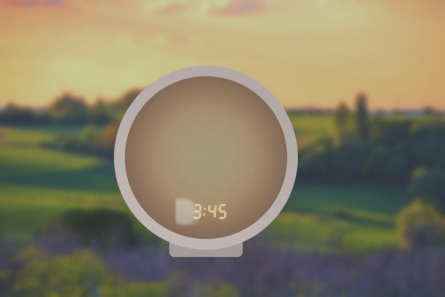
3:45
